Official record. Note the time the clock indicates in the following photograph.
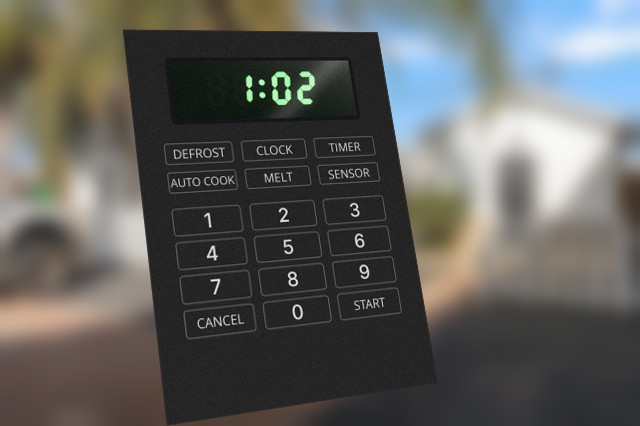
1:02
